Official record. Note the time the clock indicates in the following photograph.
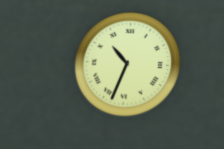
10:33
